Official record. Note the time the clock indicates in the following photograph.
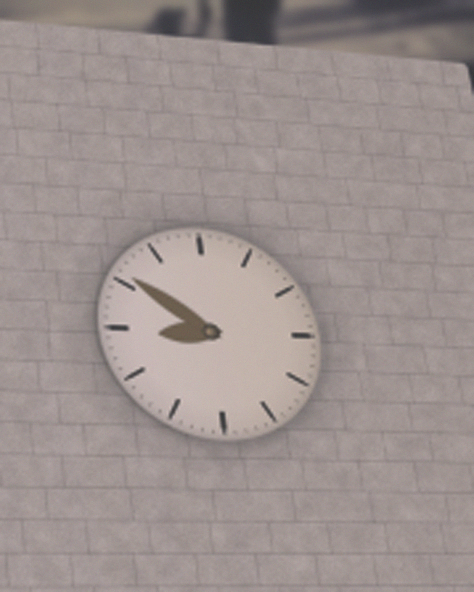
8:51
